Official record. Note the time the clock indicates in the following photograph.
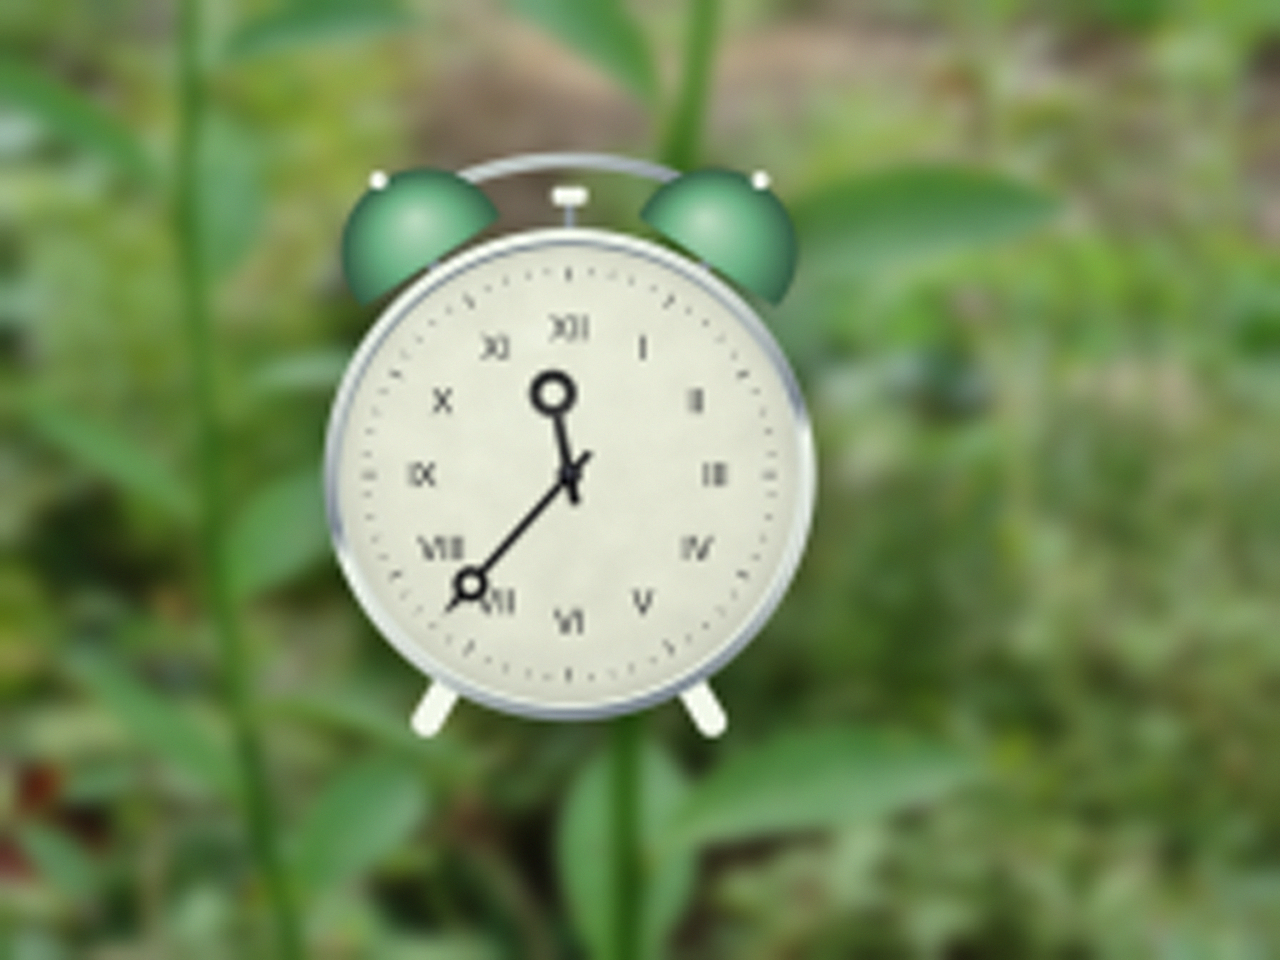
11:37
